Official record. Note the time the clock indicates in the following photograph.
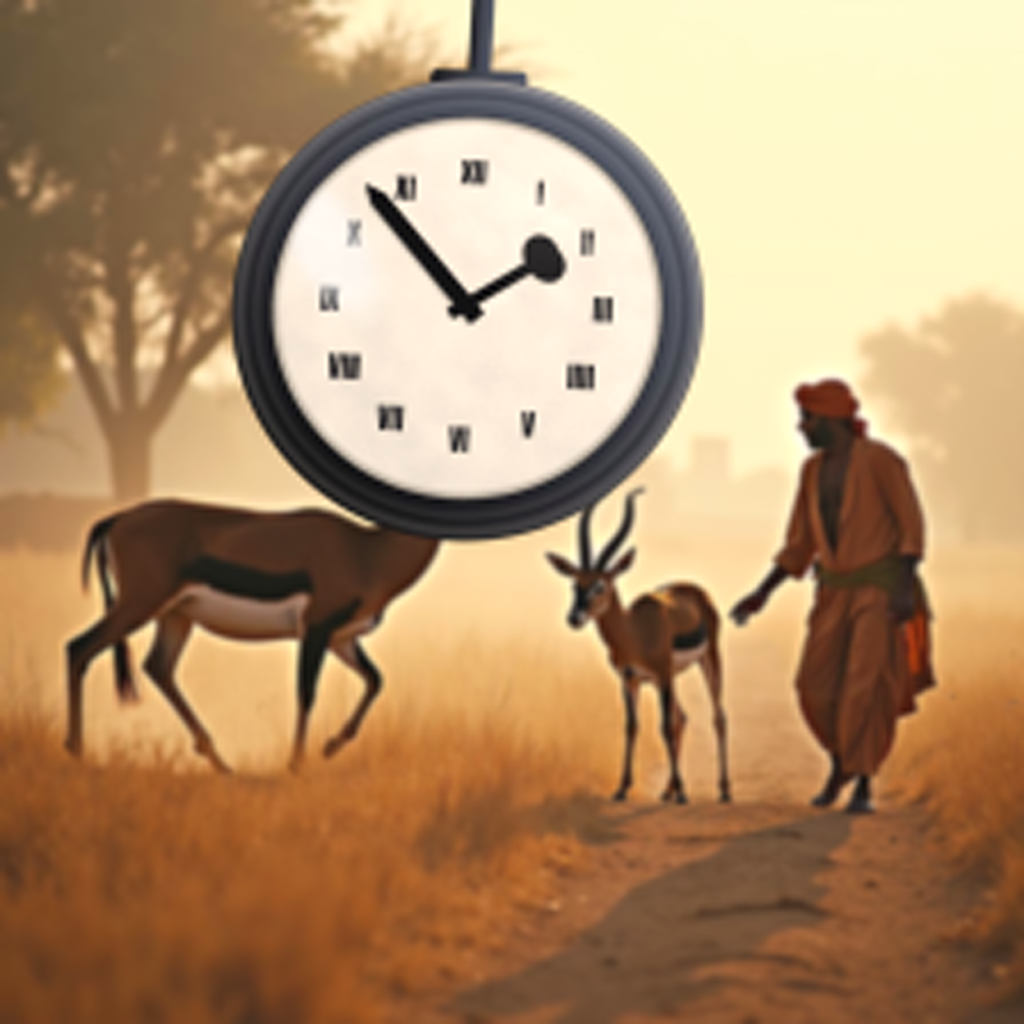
1:53
